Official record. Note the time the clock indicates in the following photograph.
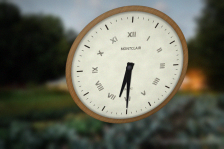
6:30
